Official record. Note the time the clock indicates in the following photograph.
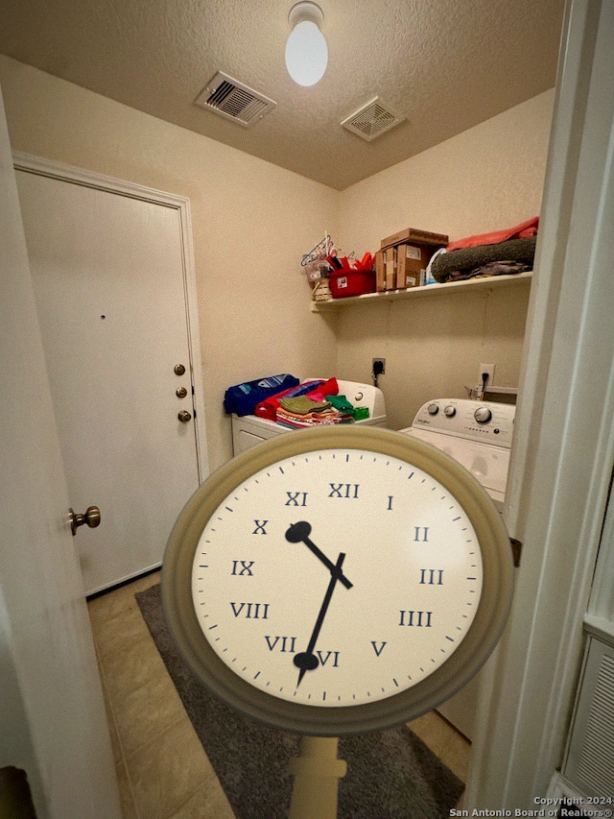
10:32
